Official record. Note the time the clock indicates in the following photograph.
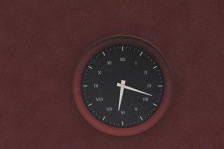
6:18
